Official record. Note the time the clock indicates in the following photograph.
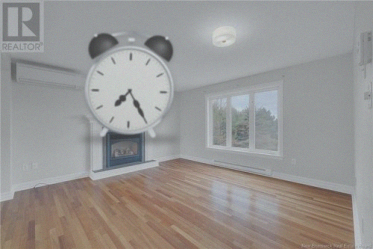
7:25
